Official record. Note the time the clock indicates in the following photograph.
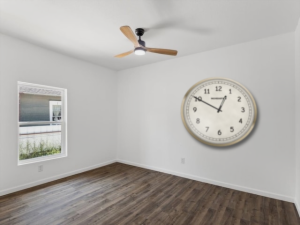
12:50
